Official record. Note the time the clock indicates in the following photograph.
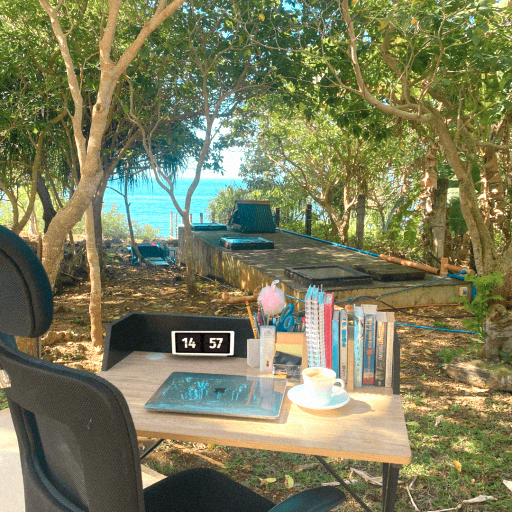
14:57
